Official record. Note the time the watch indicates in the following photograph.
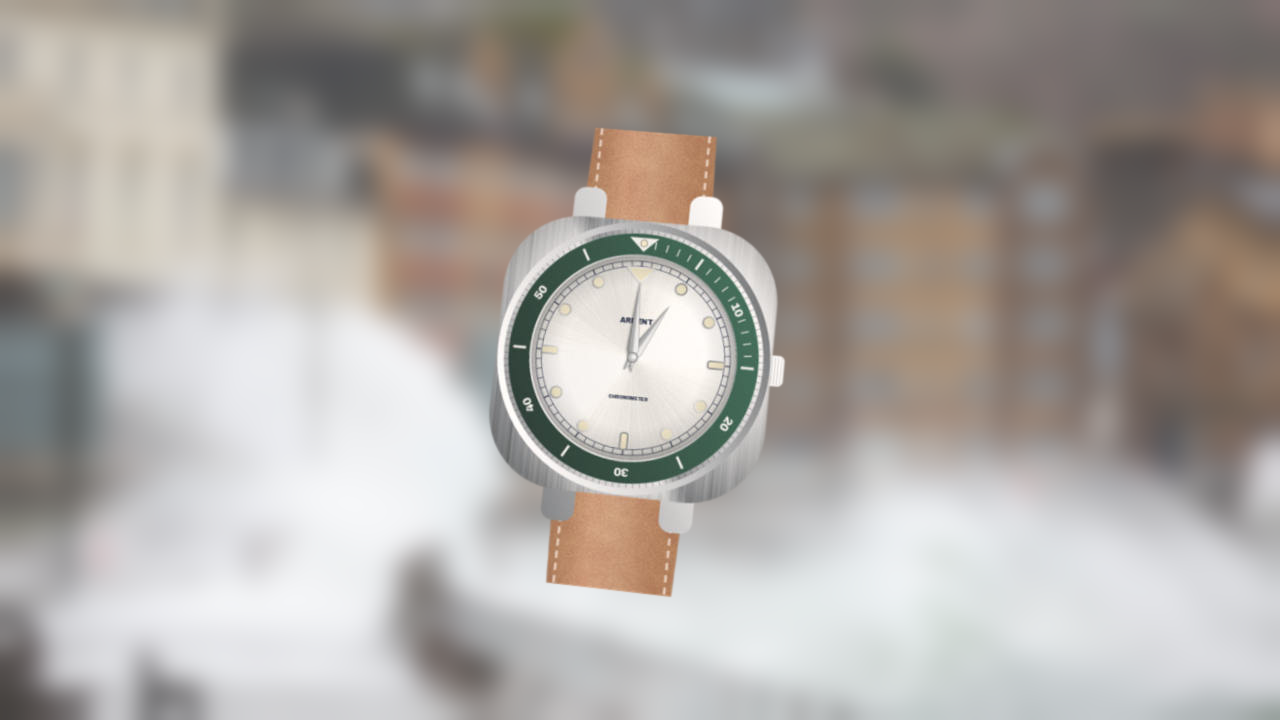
1:00
